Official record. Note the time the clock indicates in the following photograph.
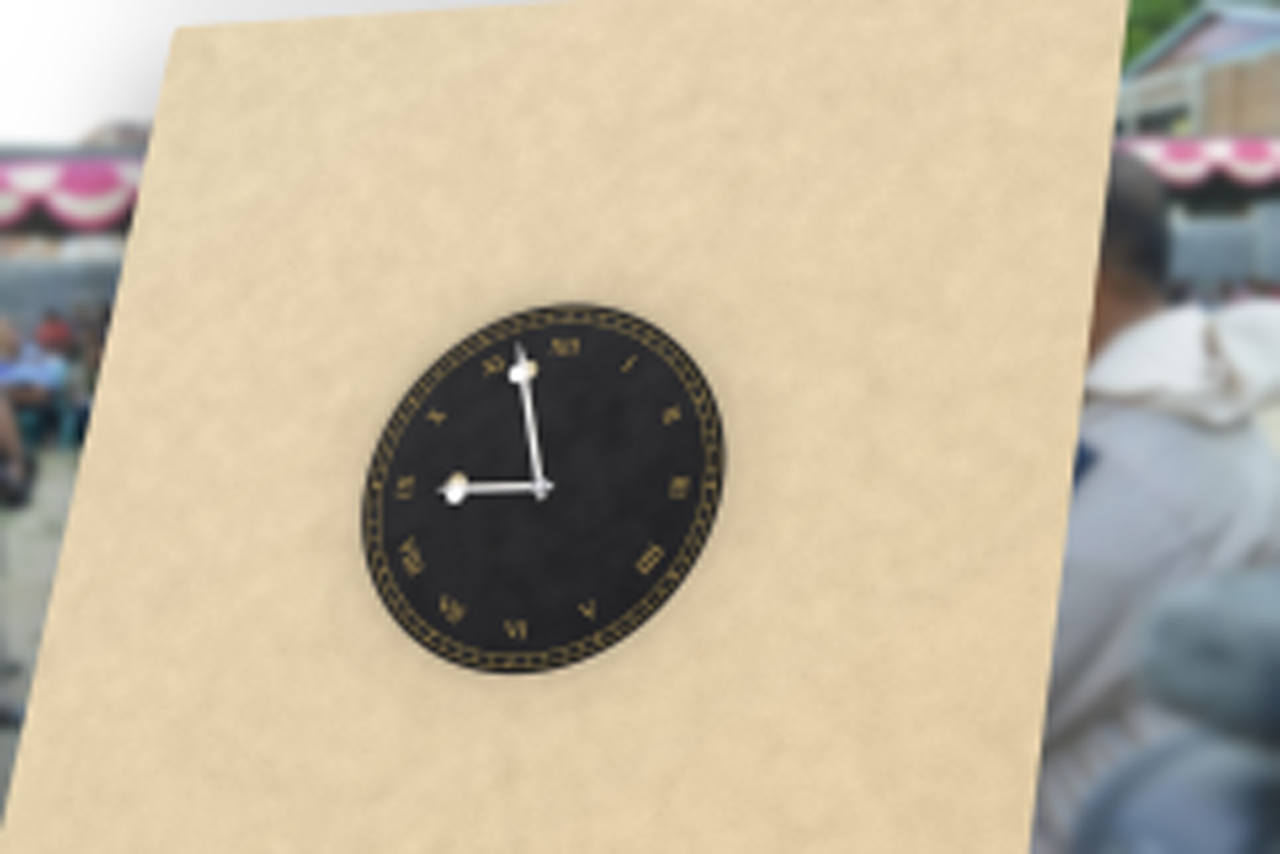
8:57
